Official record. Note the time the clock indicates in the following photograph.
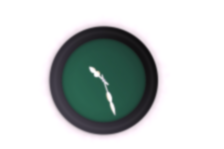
10:27
